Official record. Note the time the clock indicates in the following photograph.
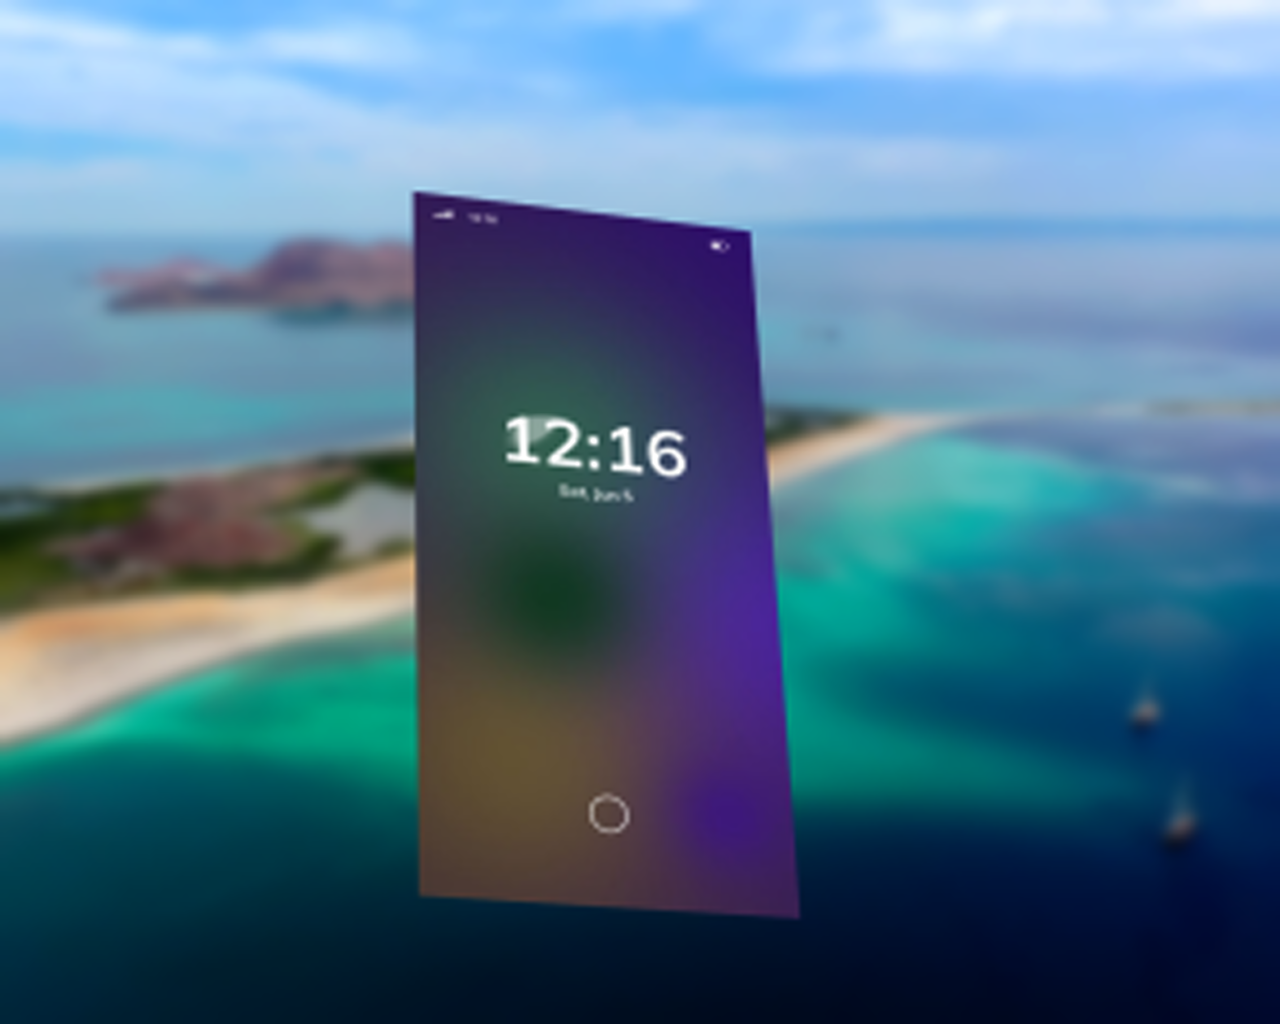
12:16
